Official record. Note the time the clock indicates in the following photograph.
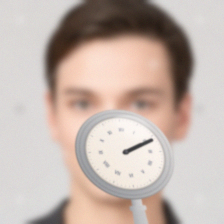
2:11
